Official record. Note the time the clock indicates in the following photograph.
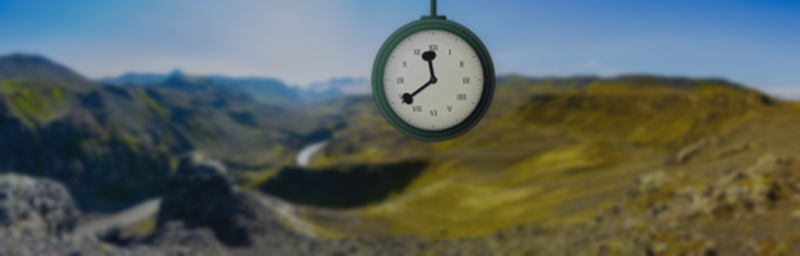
11:39
